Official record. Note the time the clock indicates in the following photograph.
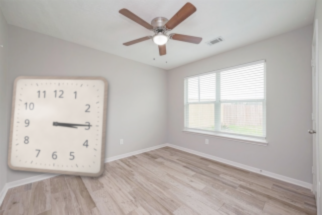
3:15
